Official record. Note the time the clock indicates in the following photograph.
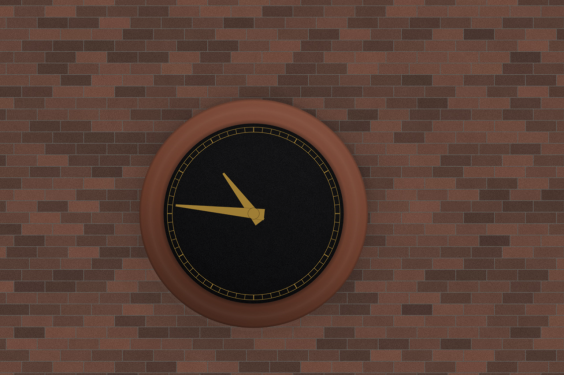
10:46
